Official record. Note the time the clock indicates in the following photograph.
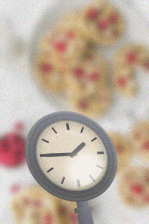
1:45
